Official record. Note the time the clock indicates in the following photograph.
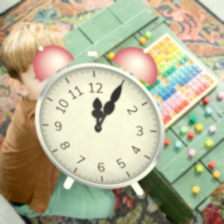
12:05
